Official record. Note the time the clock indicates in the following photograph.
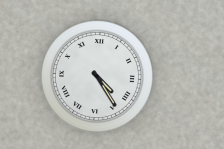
4:24
